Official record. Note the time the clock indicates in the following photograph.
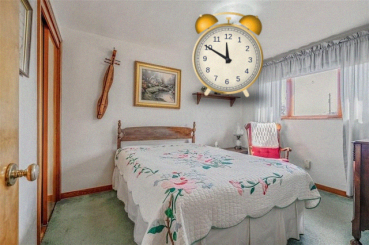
11:50
